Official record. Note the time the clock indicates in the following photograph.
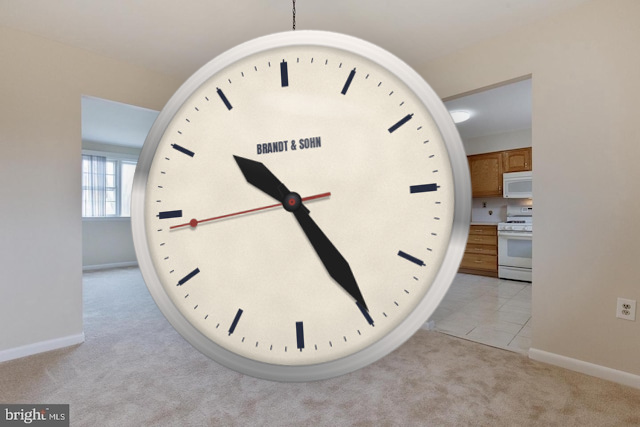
10:24:44
